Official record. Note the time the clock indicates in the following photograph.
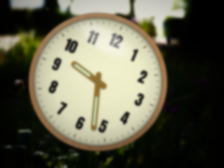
9:27
